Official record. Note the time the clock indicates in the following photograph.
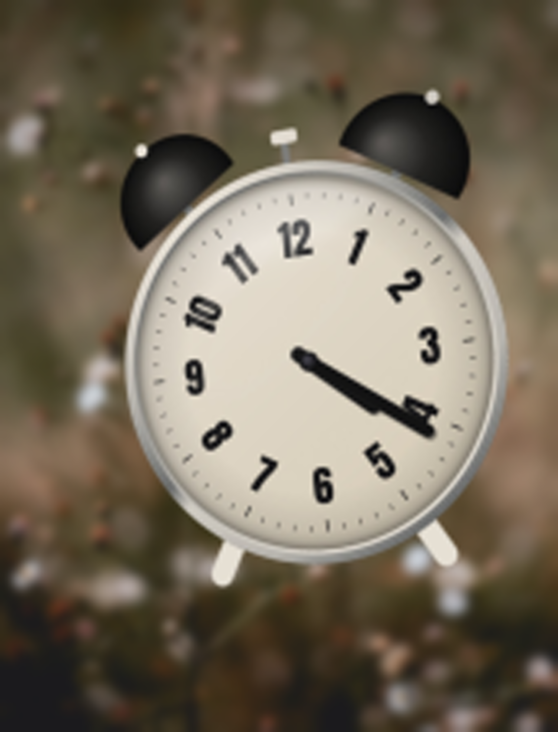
4:21
